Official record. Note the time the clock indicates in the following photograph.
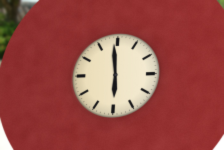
5:59
